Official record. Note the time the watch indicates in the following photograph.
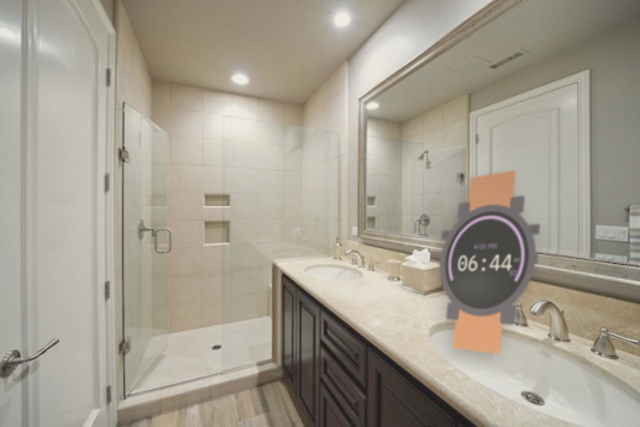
6:44
